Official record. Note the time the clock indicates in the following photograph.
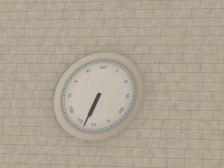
6:33
